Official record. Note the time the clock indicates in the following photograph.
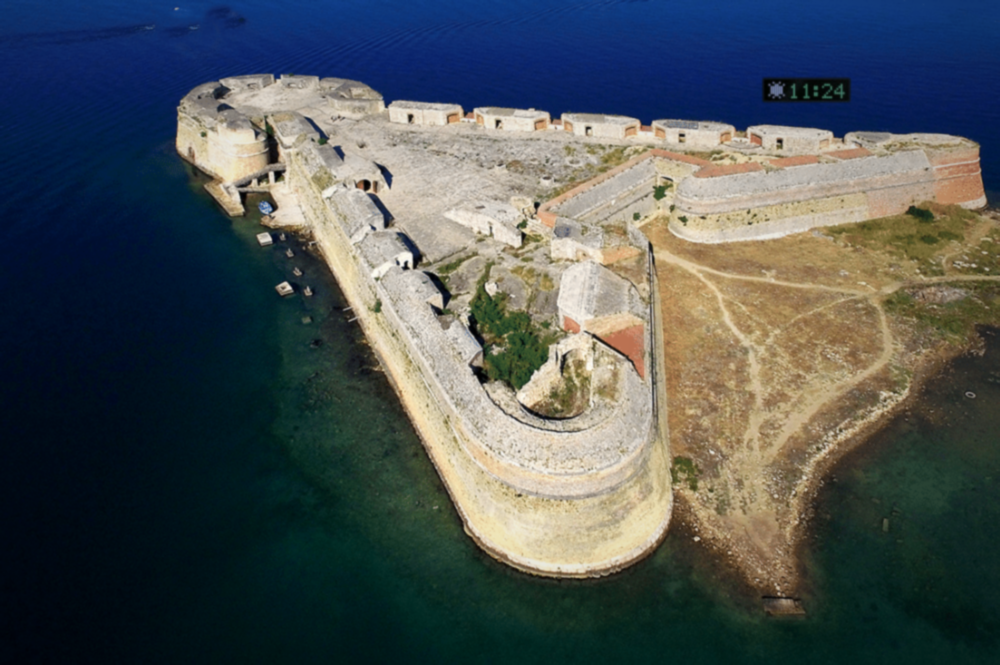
11:24
